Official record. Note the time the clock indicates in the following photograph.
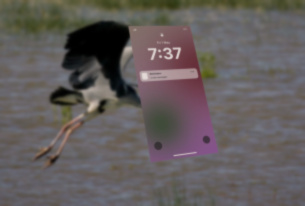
7:37
